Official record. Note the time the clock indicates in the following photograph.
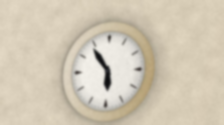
5:54
